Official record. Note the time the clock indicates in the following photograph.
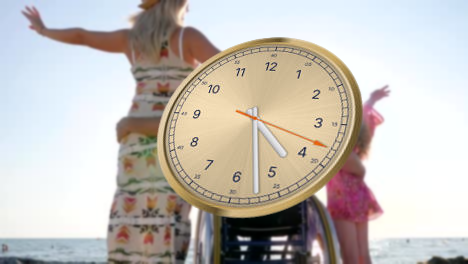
4:27:18
